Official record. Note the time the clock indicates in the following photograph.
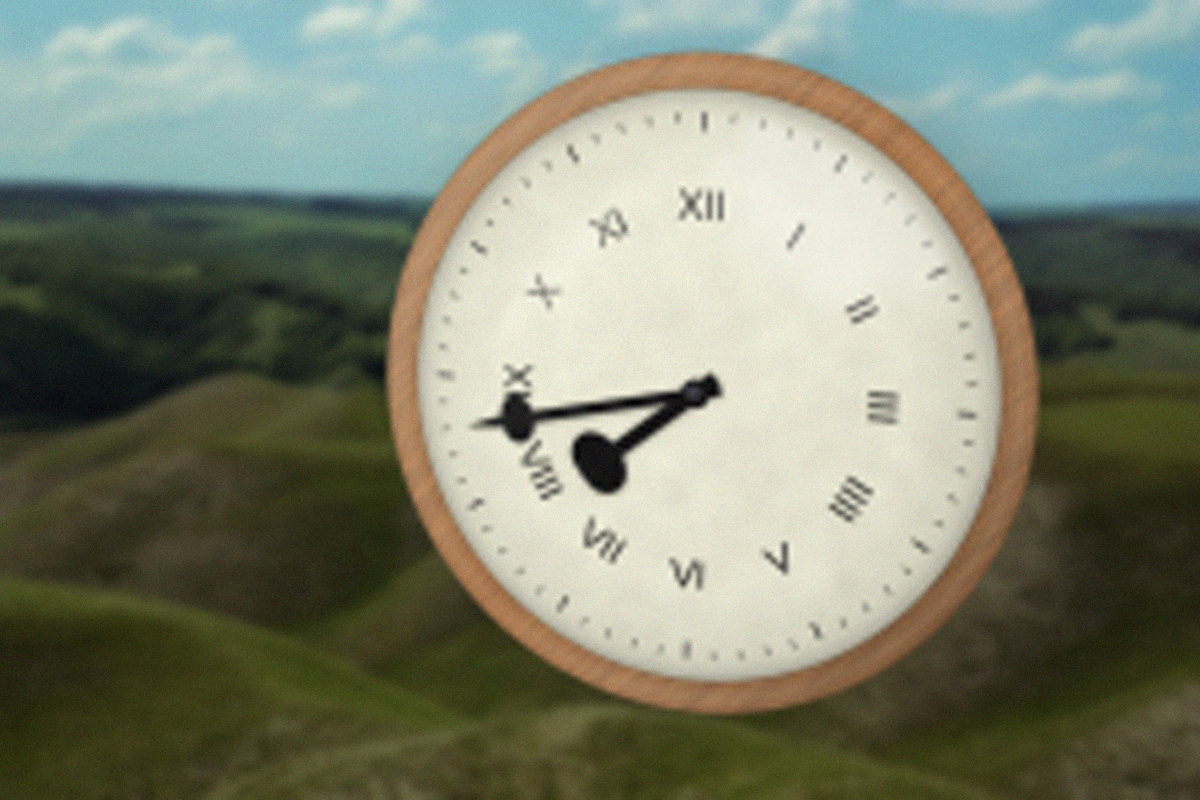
7:43
